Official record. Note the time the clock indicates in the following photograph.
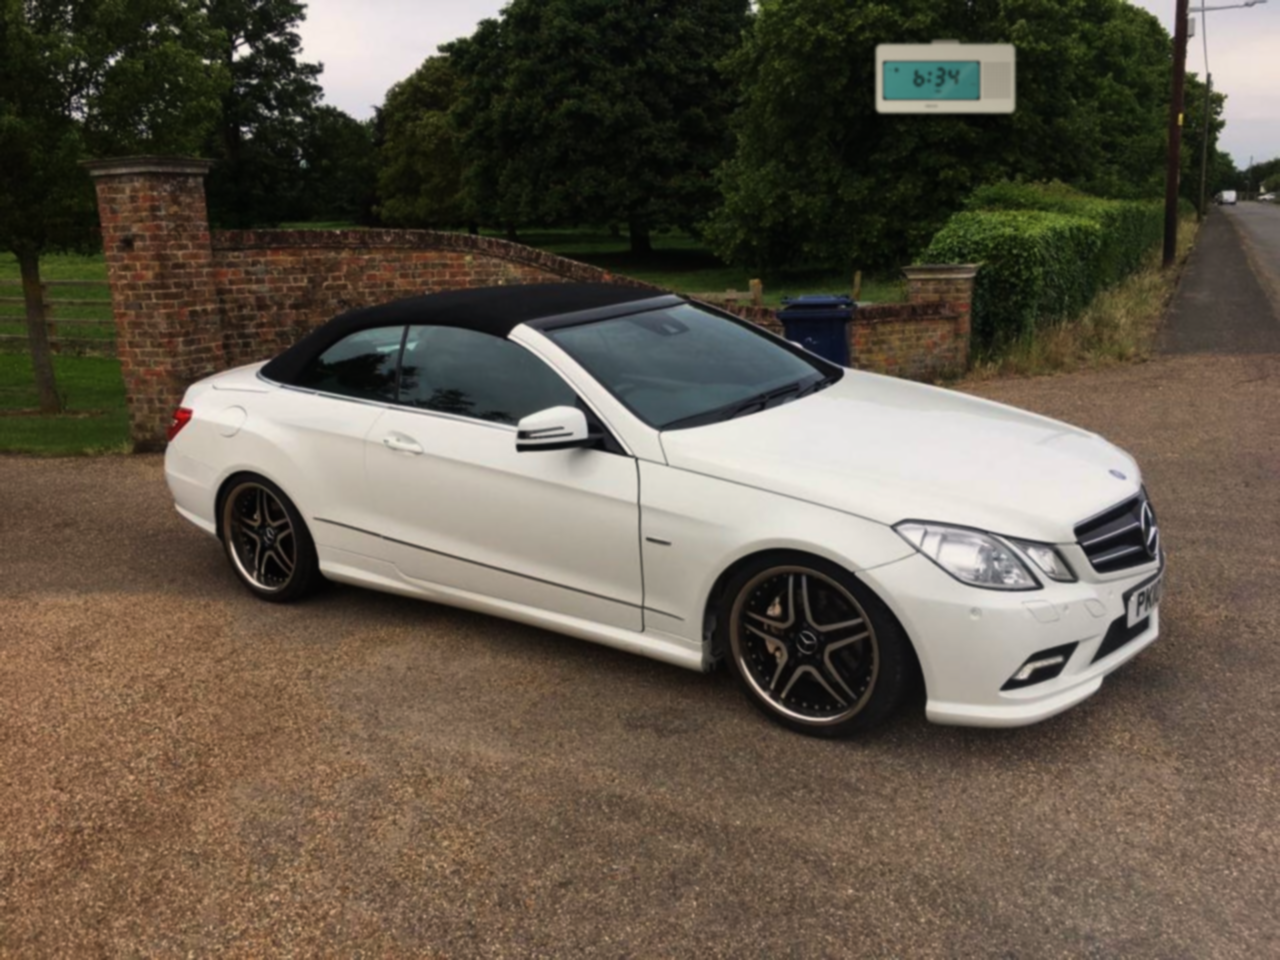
6:34
